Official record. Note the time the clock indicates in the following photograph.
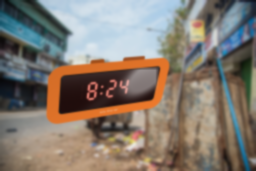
8:24
